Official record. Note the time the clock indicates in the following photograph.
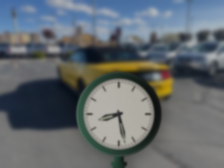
8:28
